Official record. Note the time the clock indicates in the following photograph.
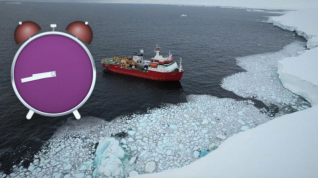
8:43
